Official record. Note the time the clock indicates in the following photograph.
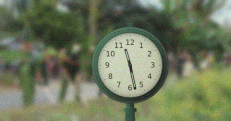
11:28
